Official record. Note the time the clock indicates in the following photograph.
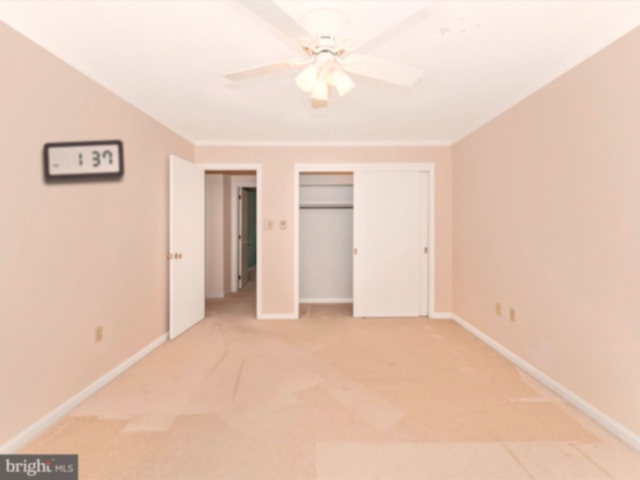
1:37
